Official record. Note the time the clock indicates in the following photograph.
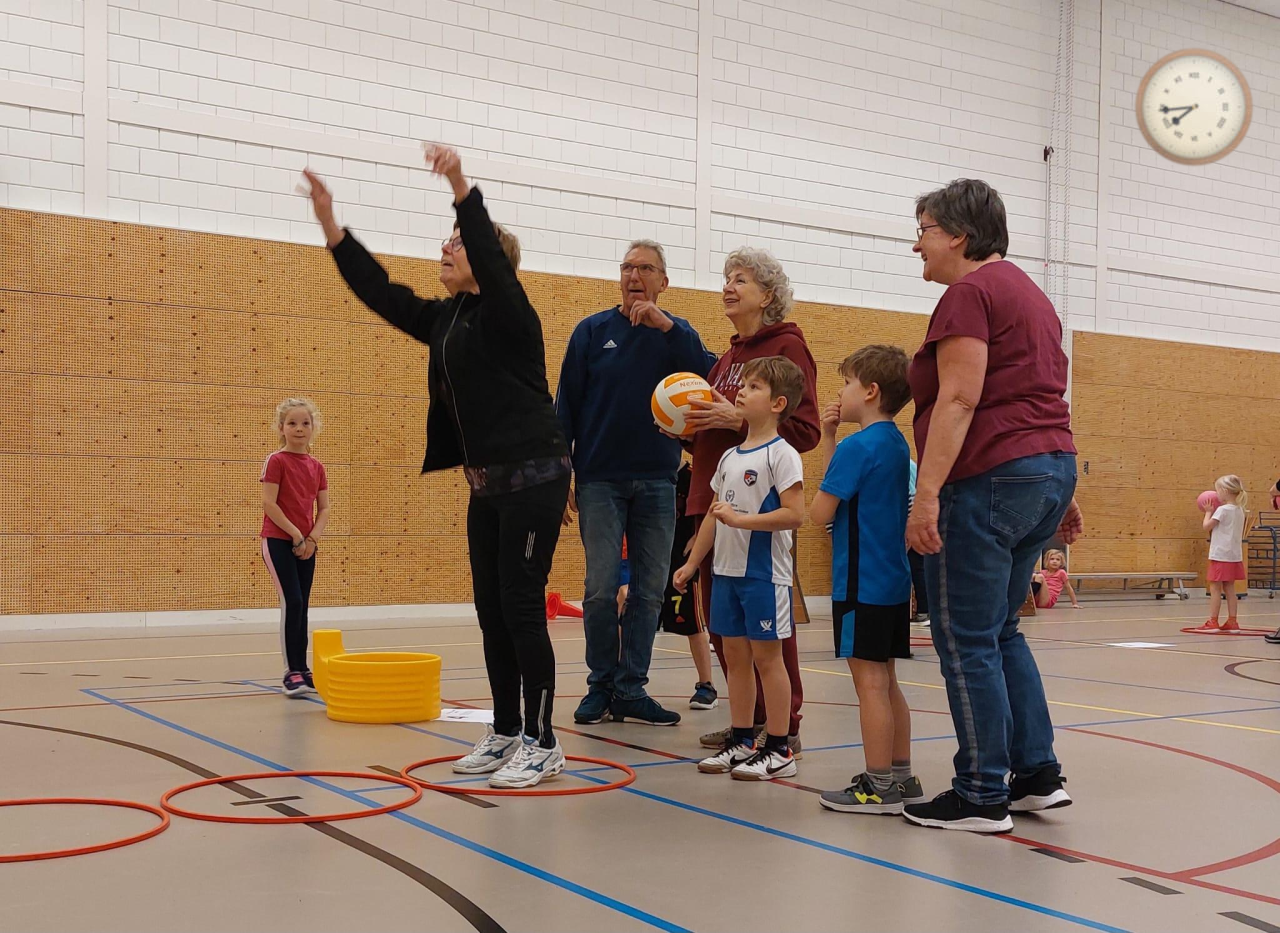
7:44
